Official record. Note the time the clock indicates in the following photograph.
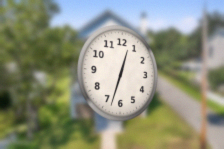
12:33
